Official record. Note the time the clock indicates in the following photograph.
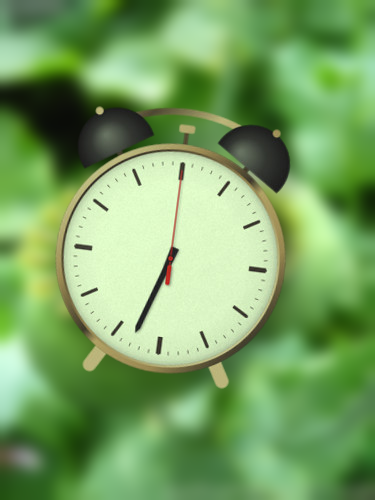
6:33:00
